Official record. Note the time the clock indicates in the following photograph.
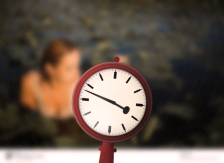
3:48
